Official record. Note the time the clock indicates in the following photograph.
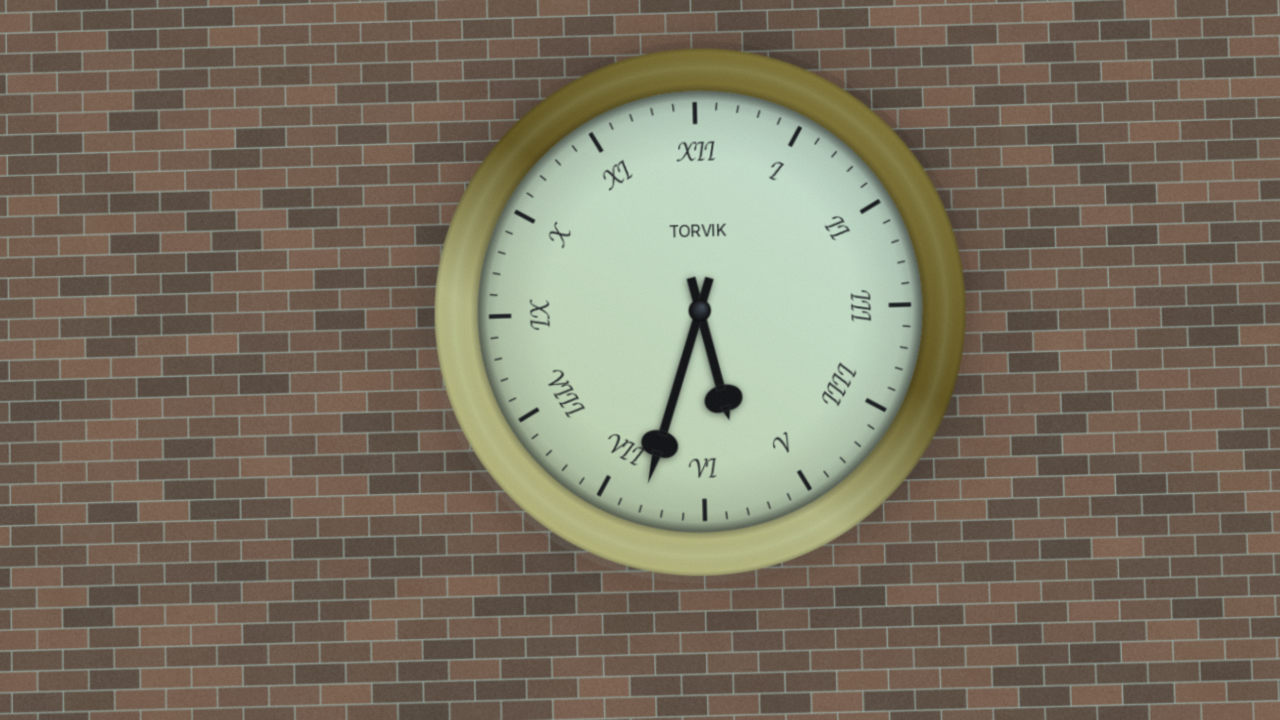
5:33
